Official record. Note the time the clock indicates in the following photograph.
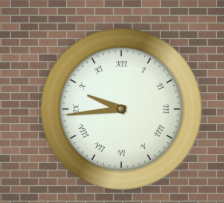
9:44
